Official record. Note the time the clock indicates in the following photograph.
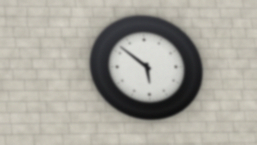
5:52
